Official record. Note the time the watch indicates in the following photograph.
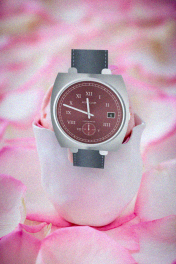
11:48
